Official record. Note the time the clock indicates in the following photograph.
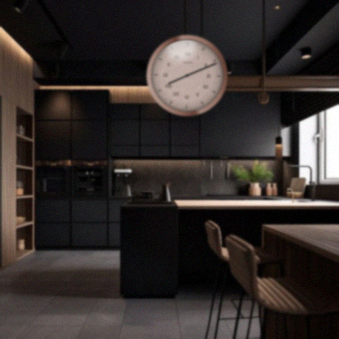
8:11
